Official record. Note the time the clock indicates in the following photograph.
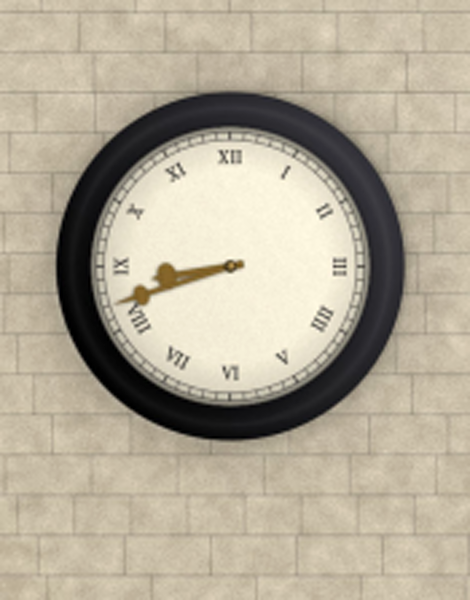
8:42
